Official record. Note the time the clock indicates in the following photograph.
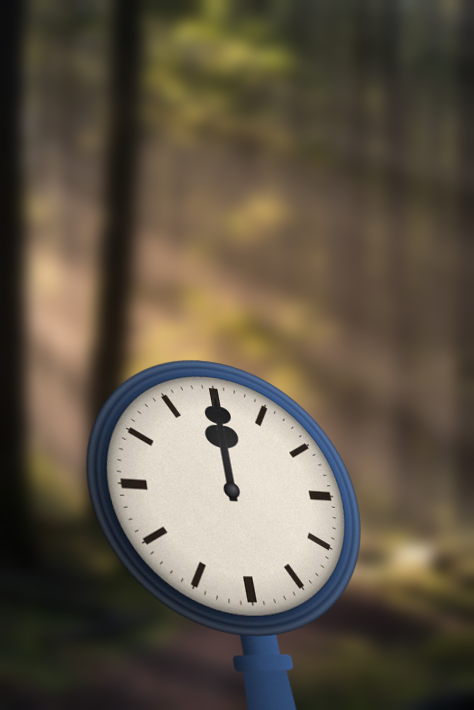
12:00
